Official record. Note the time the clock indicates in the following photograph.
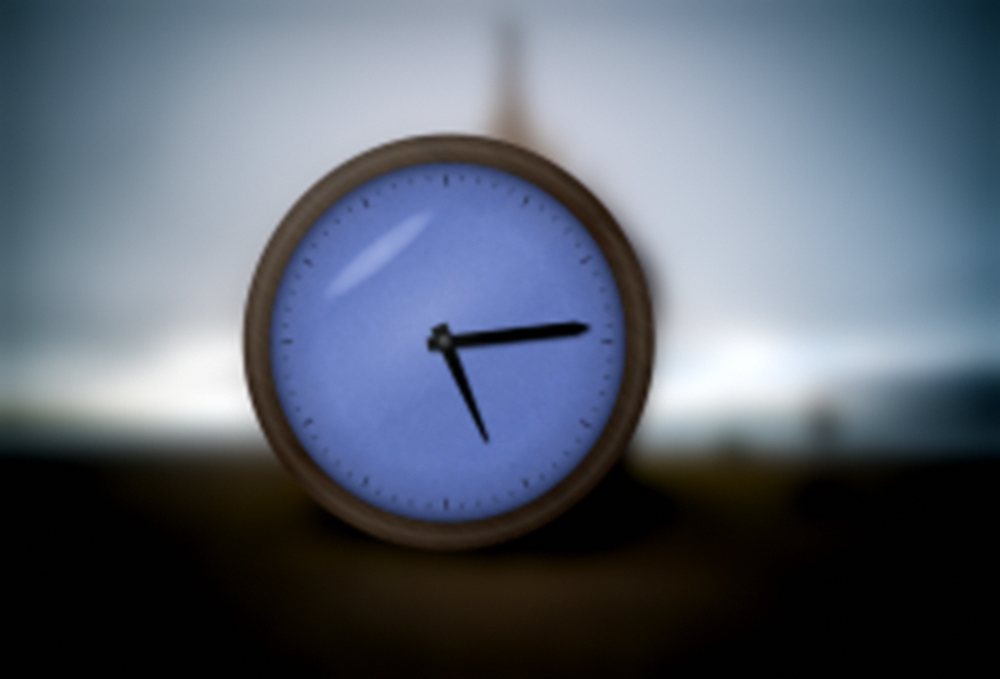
5:14
